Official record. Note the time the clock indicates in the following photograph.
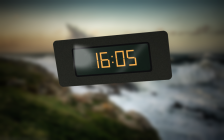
16:05
